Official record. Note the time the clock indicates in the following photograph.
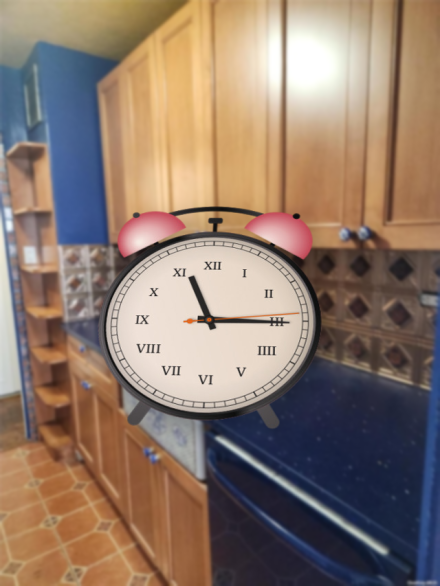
11:15:14
